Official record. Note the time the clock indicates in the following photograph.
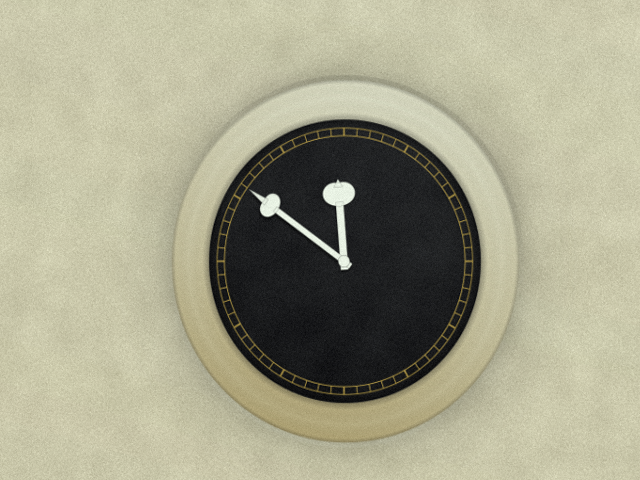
11:51
